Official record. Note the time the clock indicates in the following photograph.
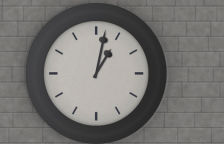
1:02
